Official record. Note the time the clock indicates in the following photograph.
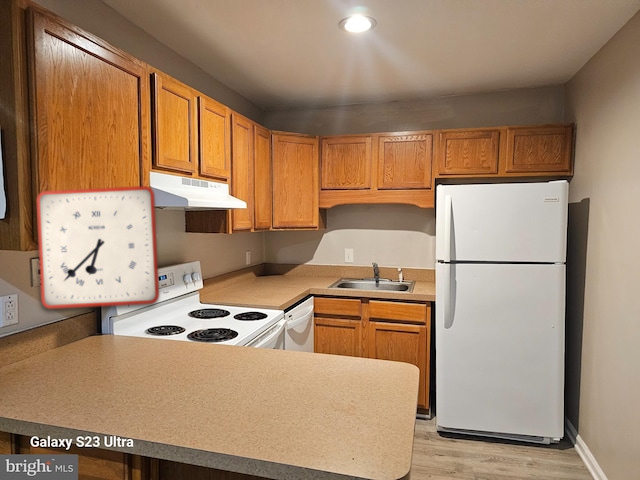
6:38
